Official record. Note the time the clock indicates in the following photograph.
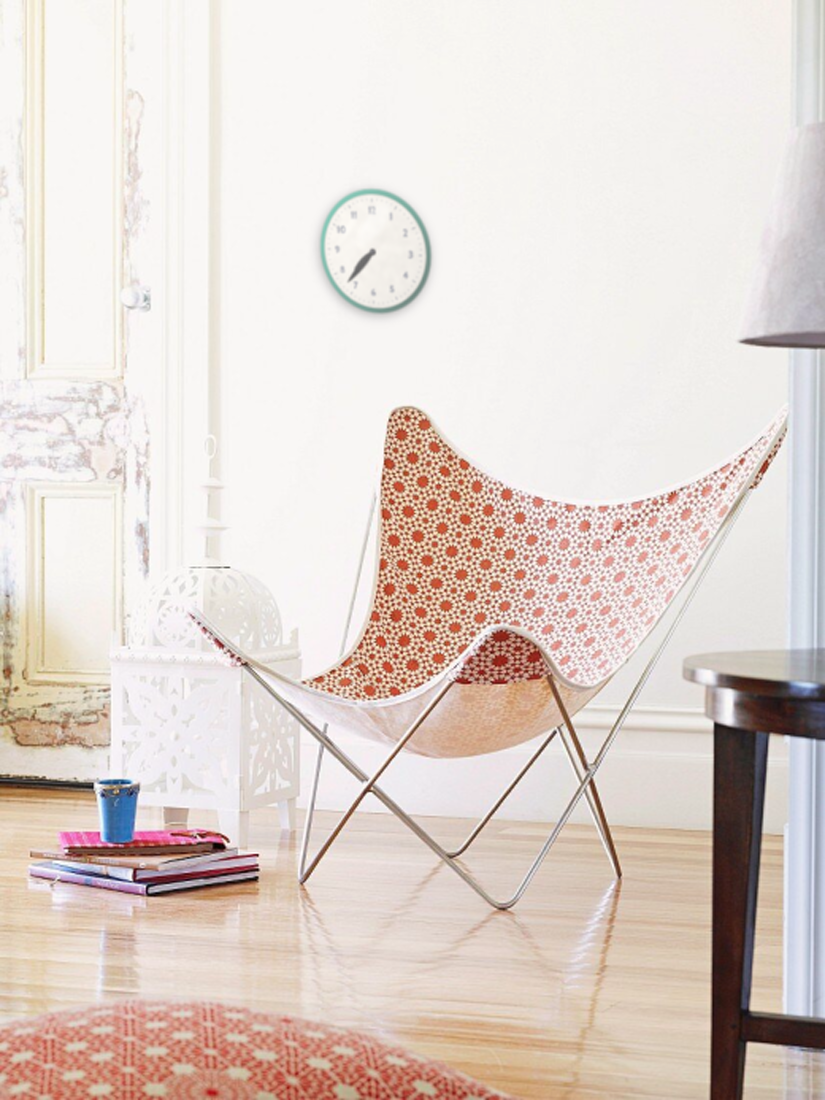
7:37
